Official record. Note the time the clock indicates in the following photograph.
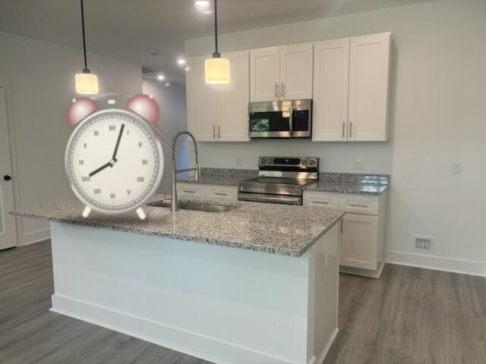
8:03
